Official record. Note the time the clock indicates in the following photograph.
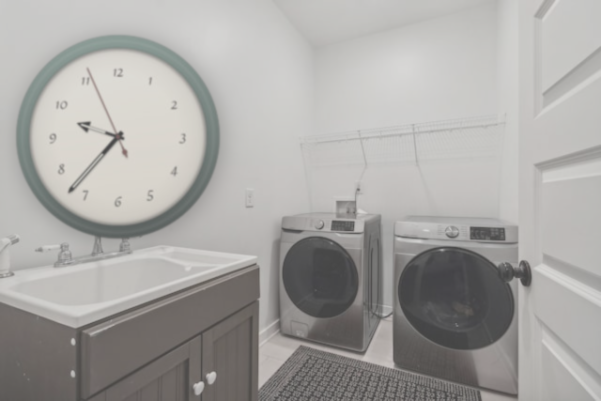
9:36:56
